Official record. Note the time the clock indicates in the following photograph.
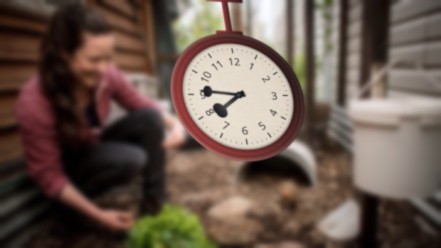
7:46
